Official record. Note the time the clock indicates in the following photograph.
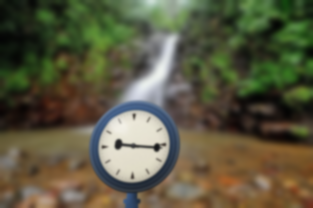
9:16
